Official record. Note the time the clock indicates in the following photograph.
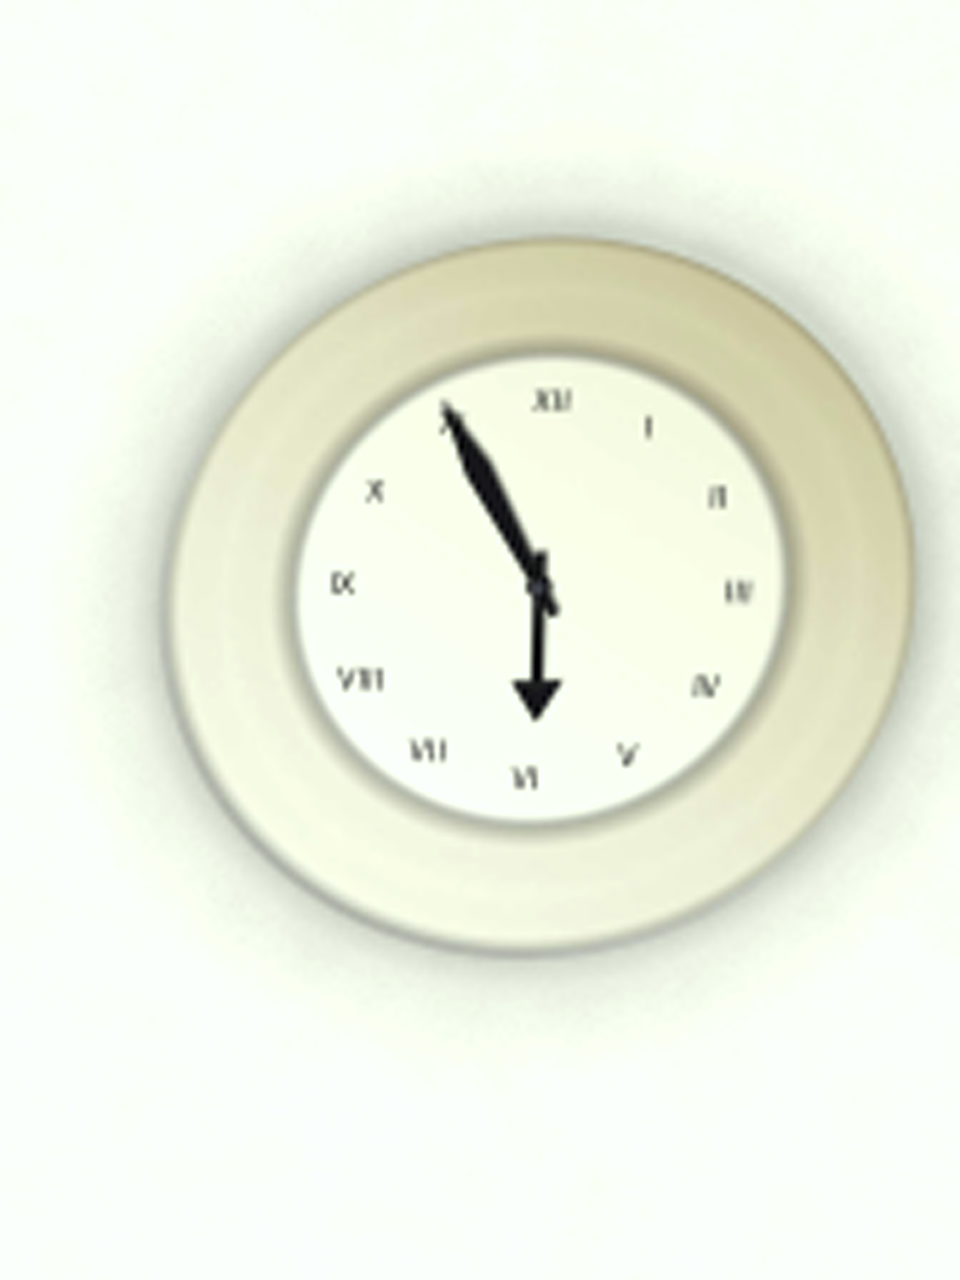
5:55
